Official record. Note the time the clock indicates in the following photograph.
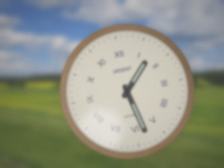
1:28
